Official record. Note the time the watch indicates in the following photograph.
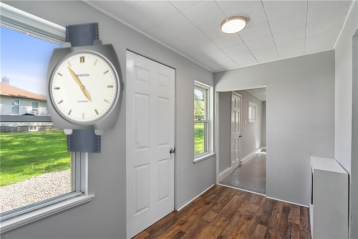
4:54
